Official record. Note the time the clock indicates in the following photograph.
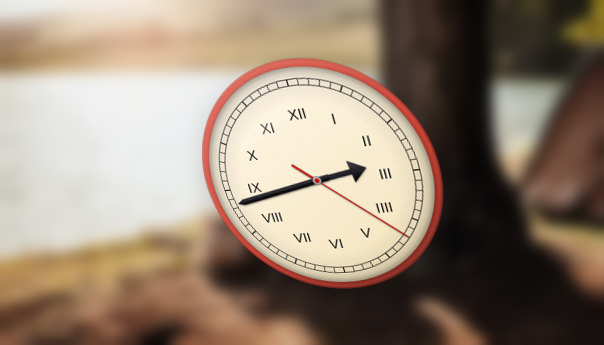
2:43:22
